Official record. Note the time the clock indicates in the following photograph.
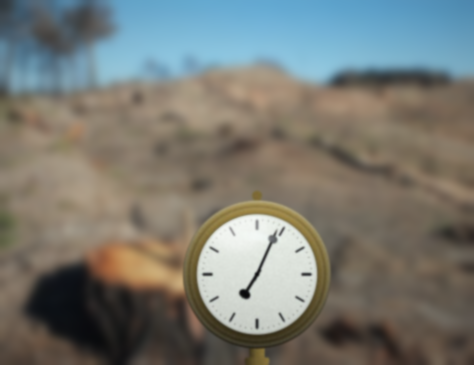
7:04
